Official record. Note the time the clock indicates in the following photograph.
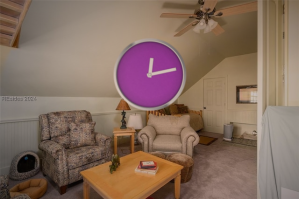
12:13
